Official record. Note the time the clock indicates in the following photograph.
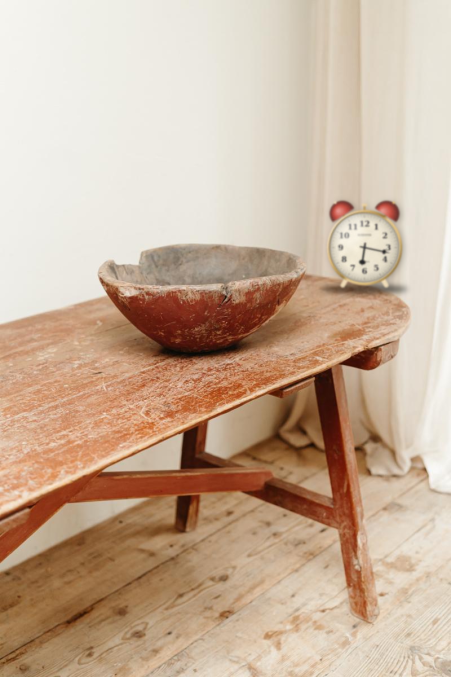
6:17
